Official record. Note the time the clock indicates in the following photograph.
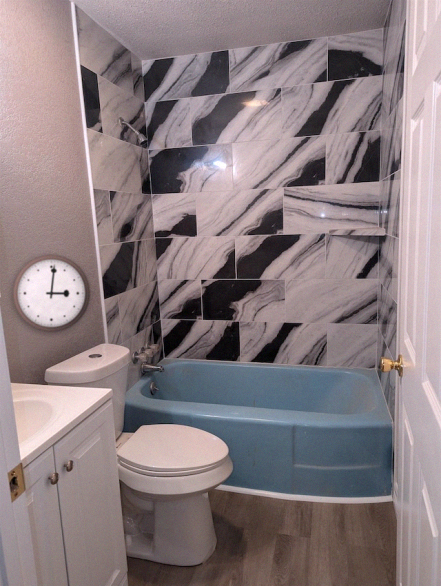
3:01
